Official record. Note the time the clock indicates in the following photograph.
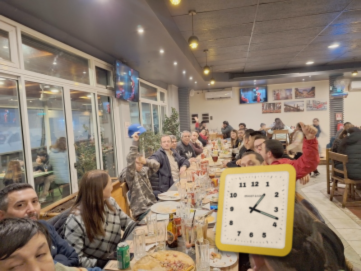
1:18
